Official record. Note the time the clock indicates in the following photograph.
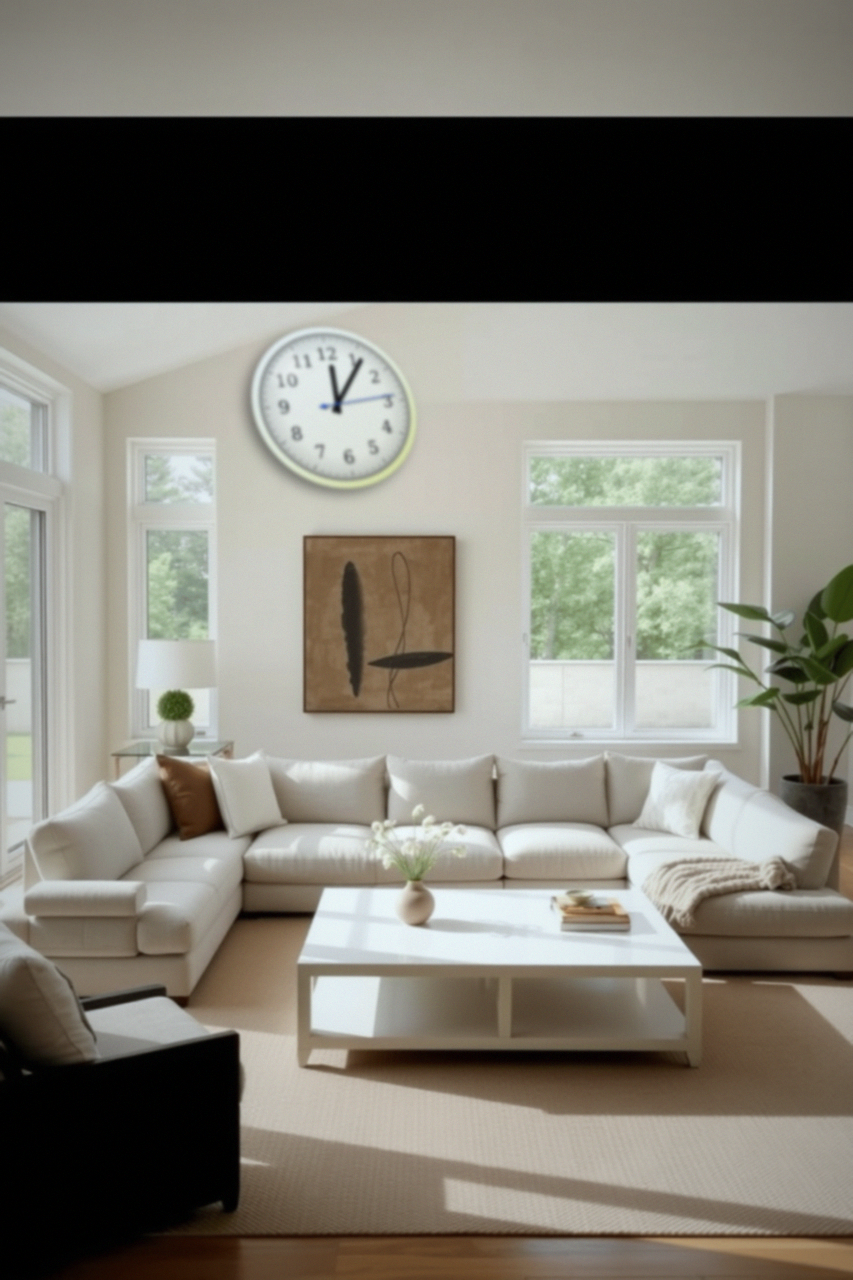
12:06:14
